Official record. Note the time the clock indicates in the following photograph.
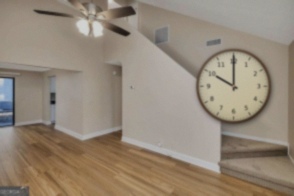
10:00
